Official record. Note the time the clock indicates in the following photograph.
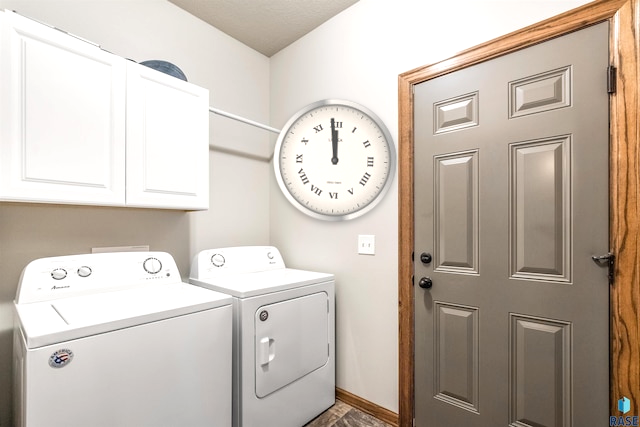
11:59
